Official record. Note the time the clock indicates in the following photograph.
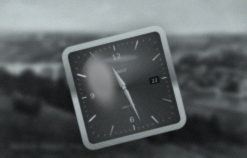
11:28
